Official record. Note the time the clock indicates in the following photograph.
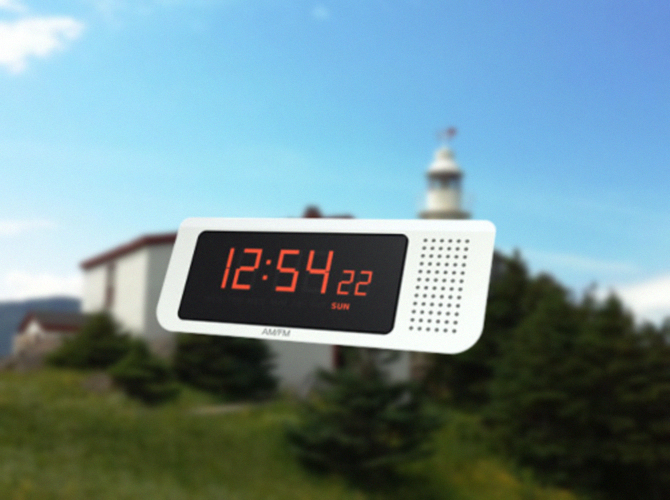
12:54:22
